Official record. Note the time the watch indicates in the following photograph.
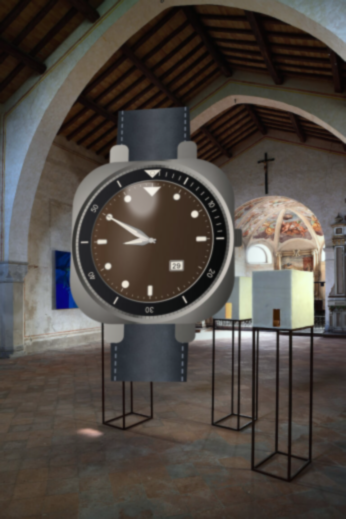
8:50
